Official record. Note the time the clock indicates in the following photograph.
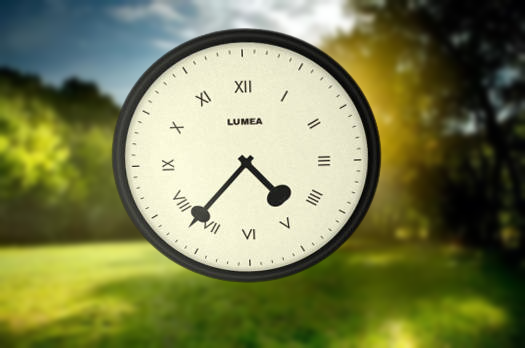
4:37
